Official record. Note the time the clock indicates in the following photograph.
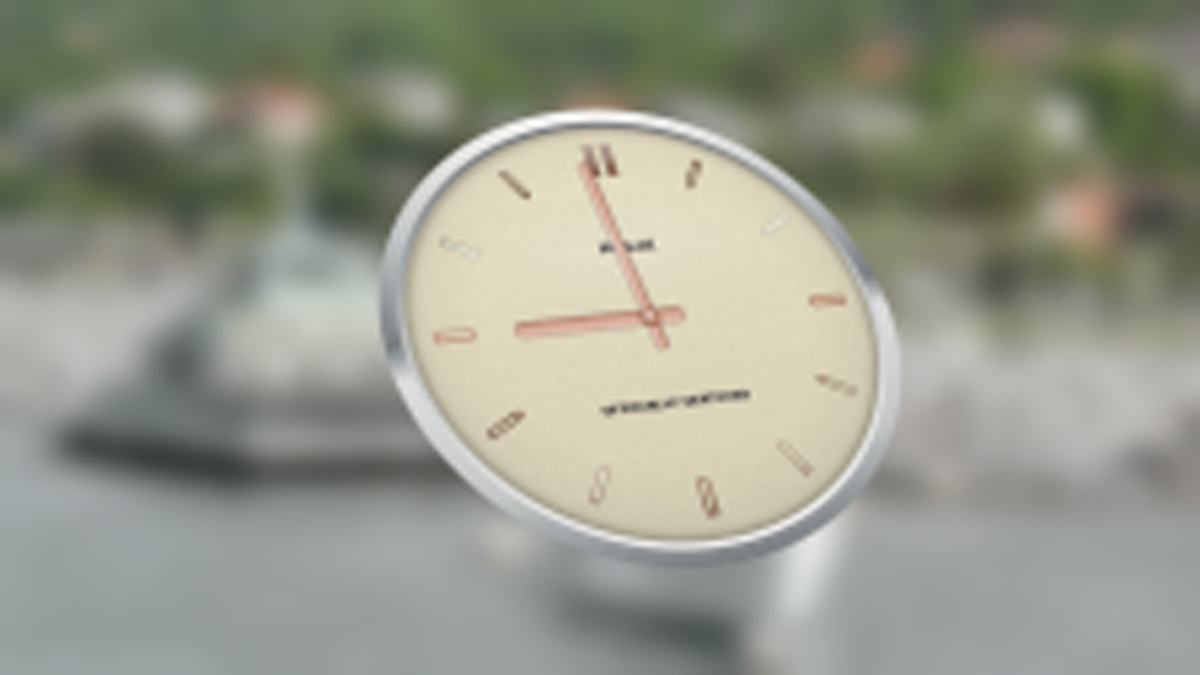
8:59
